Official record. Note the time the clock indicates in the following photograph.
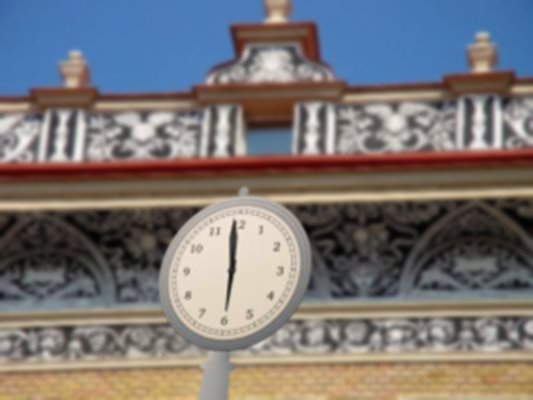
5:59
